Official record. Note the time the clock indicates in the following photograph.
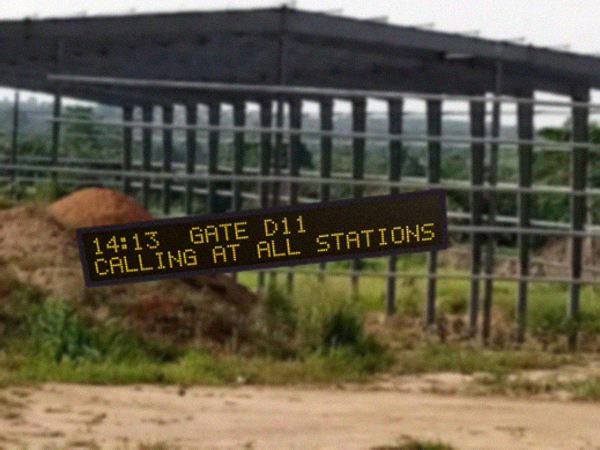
14:13
